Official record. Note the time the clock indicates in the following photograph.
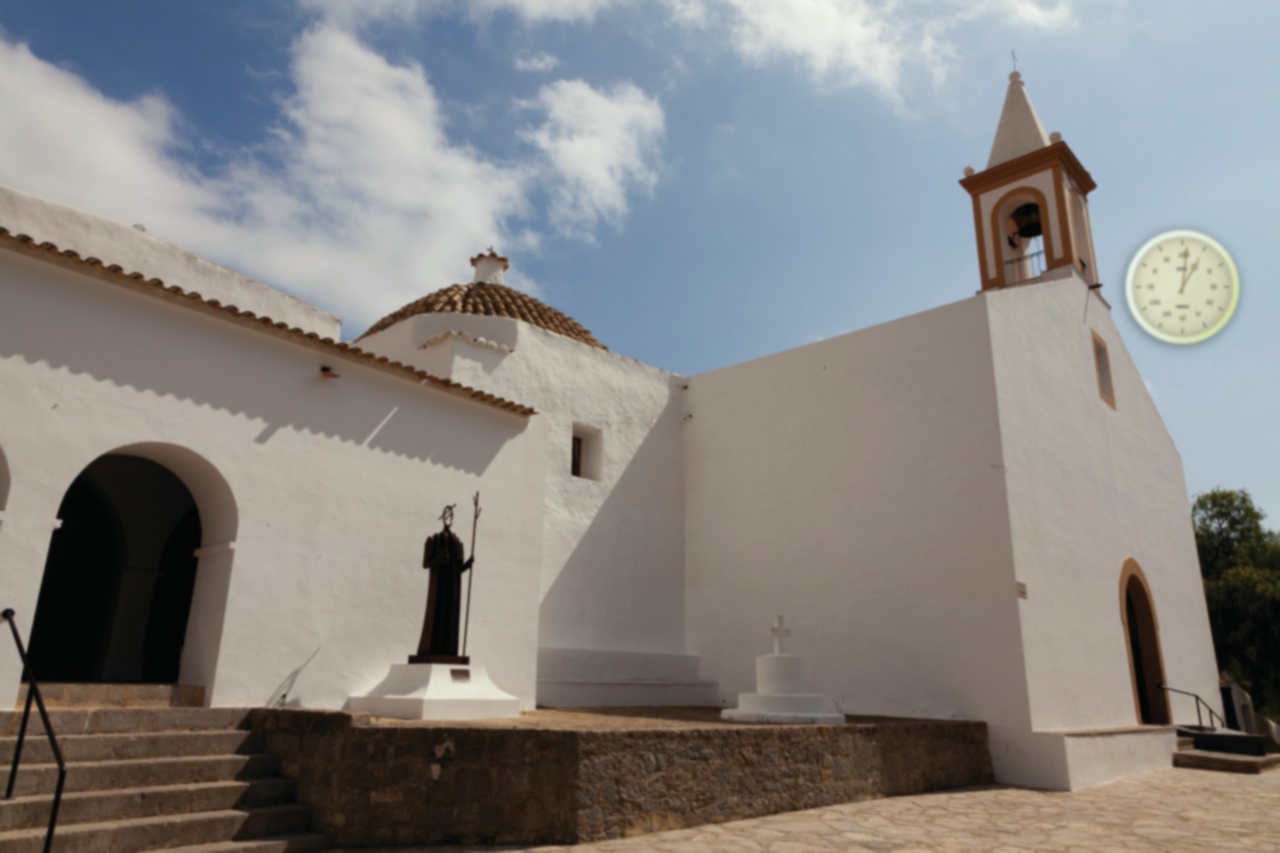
1:01
